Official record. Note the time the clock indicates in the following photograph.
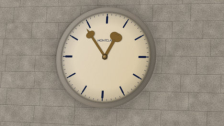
12:54
